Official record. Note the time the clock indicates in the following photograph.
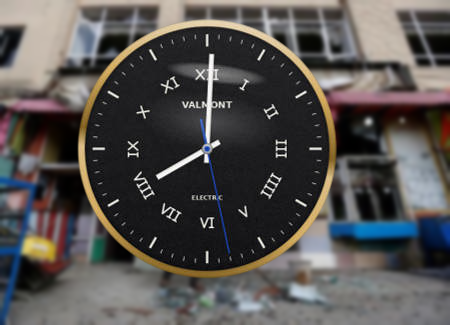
8:00:28
